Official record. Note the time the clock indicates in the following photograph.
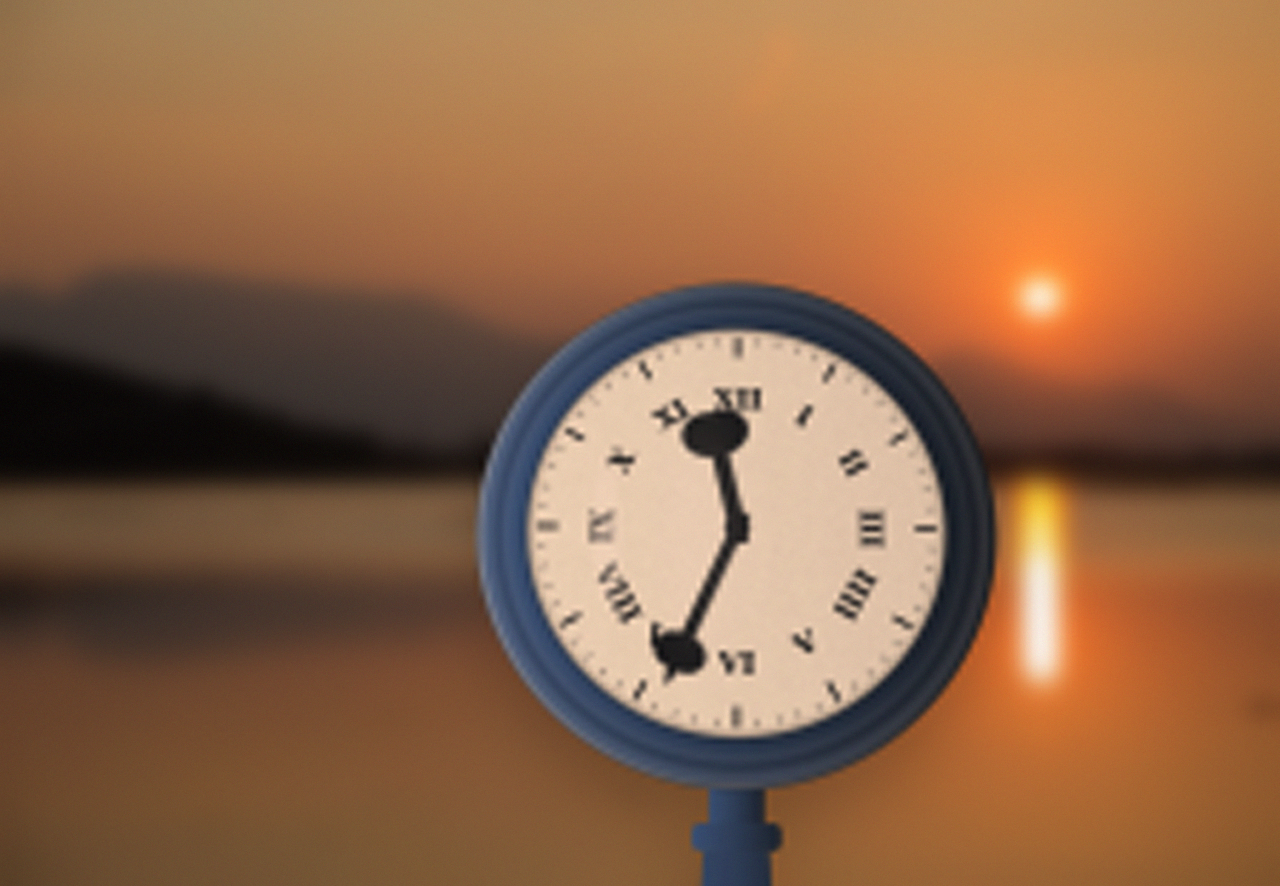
11:34
